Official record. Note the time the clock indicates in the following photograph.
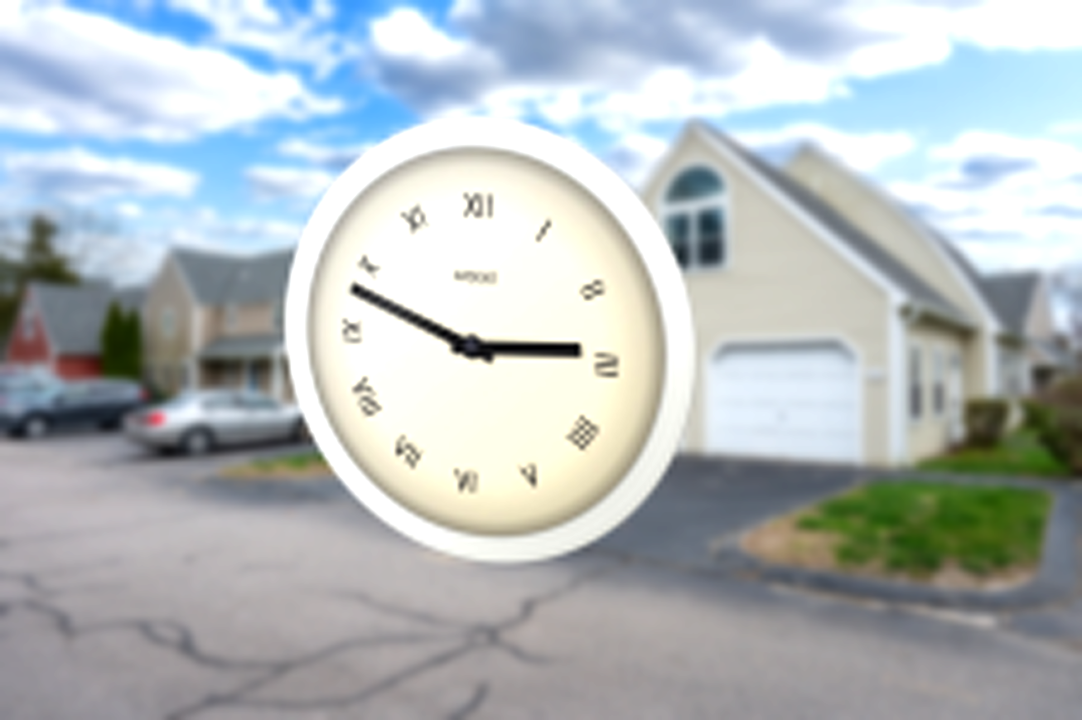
2:48
